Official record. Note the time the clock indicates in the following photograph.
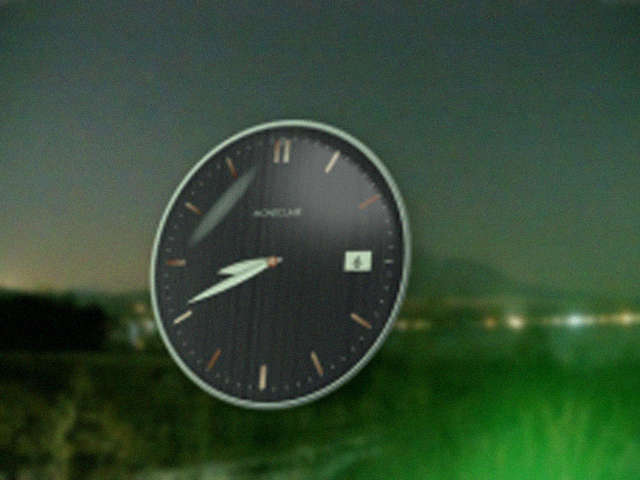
8:41
